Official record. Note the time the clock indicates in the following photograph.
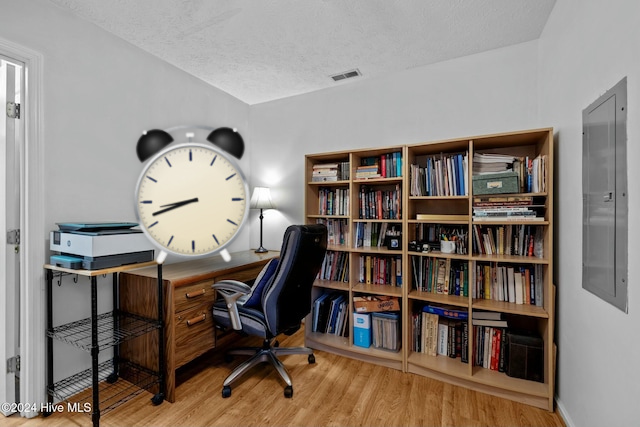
8:42
